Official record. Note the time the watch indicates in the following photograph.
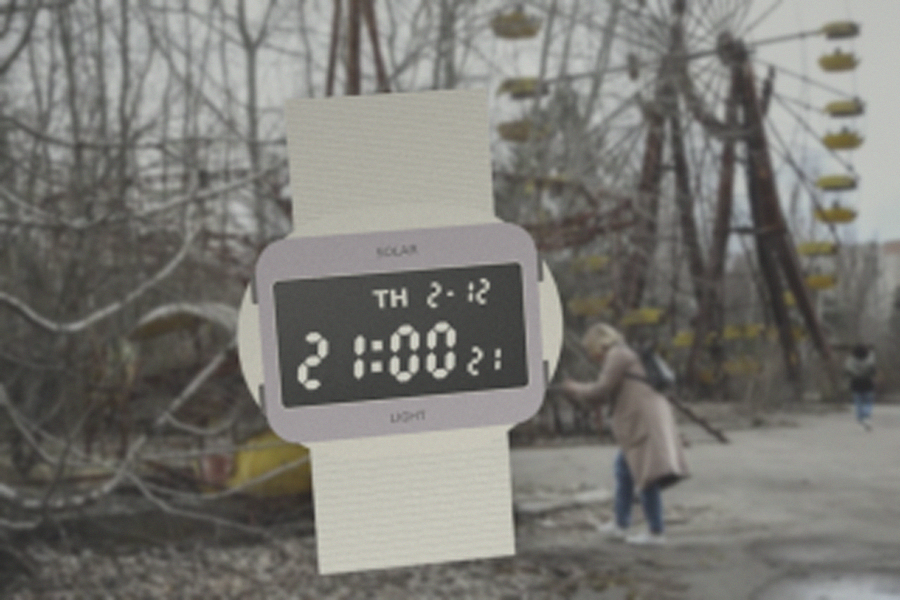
21:00:21
